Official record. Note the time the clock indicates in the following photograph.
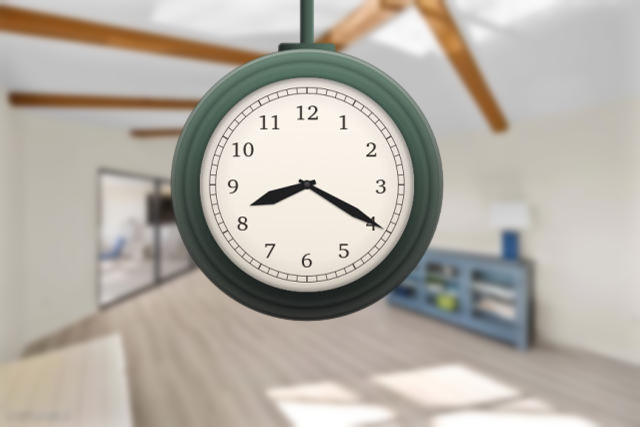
8:20
